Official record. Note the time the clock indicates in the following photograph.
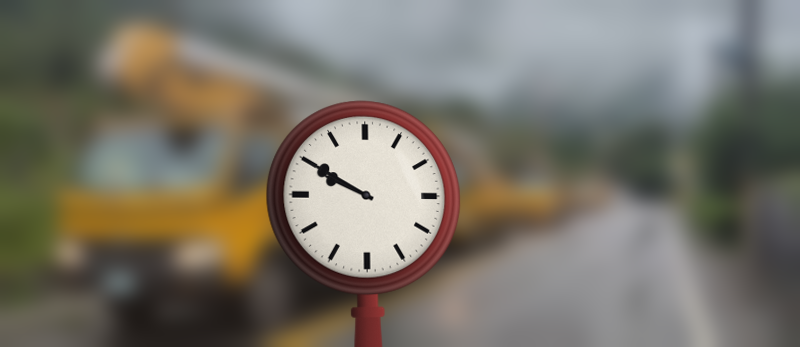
9:50
